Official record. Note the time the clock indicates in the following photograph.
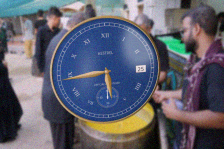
5:44
